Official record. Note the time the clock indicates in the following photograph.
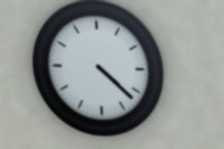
4:22
